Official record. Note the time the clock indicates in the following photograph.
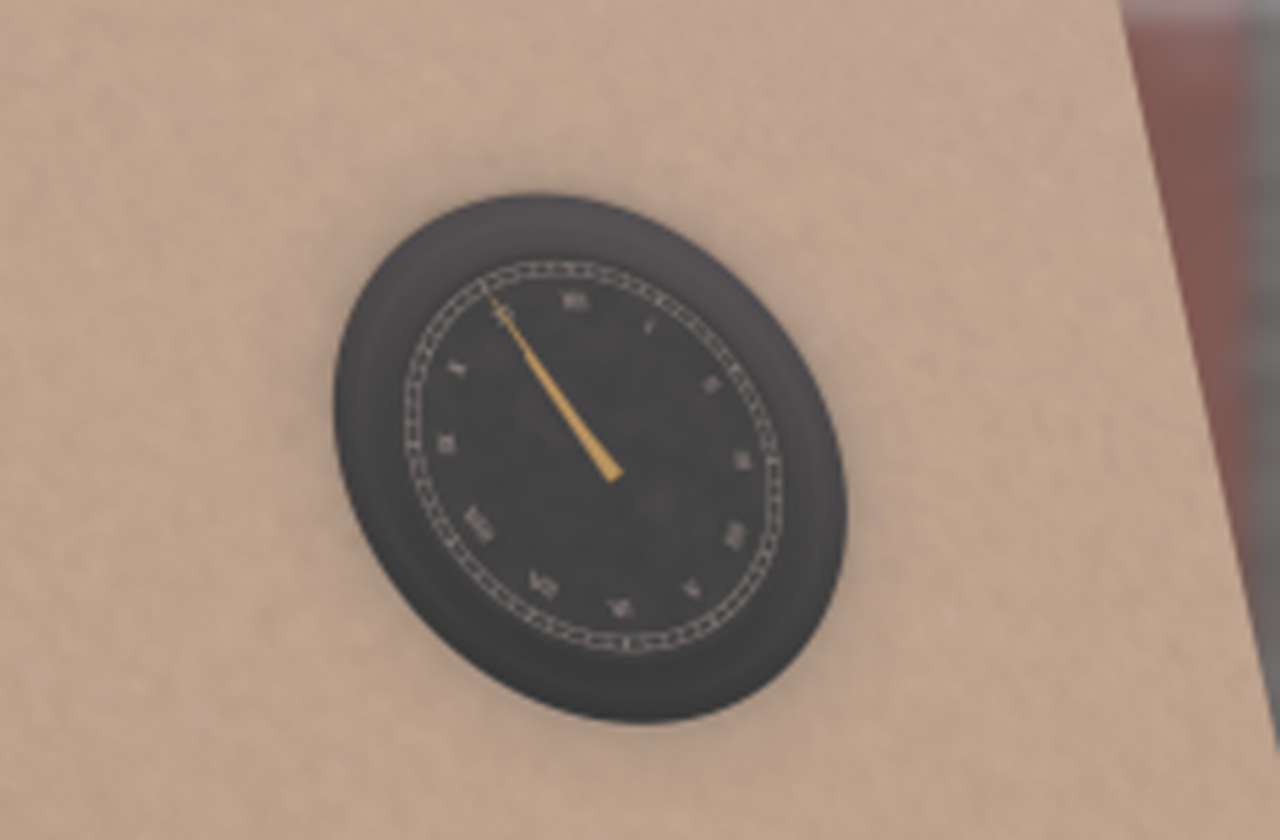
10:55
